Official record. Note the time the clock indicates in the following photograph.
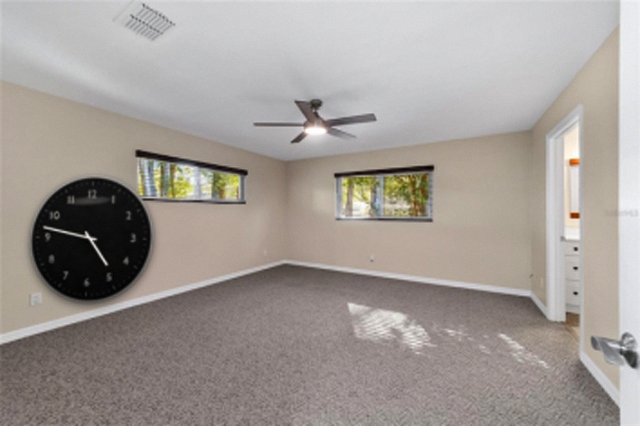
4:47
